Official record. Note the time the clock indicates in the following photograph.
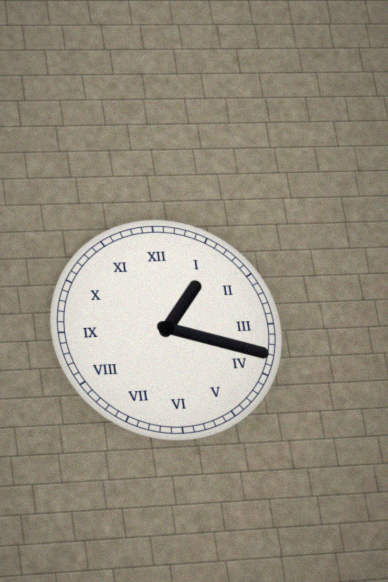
1:18
